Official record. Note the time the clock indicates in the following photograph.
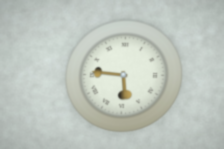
5:46
